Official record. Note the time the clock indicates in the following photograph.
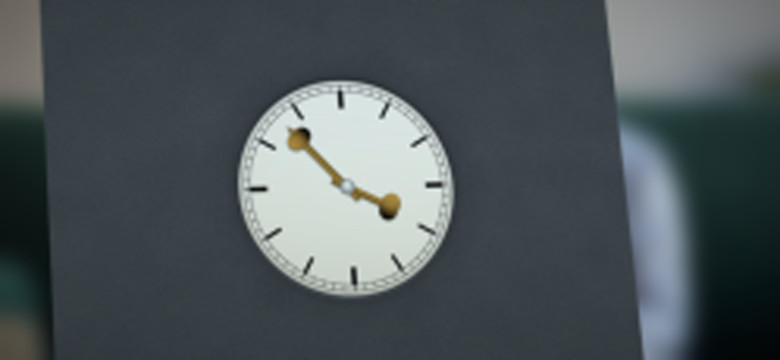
3:53
